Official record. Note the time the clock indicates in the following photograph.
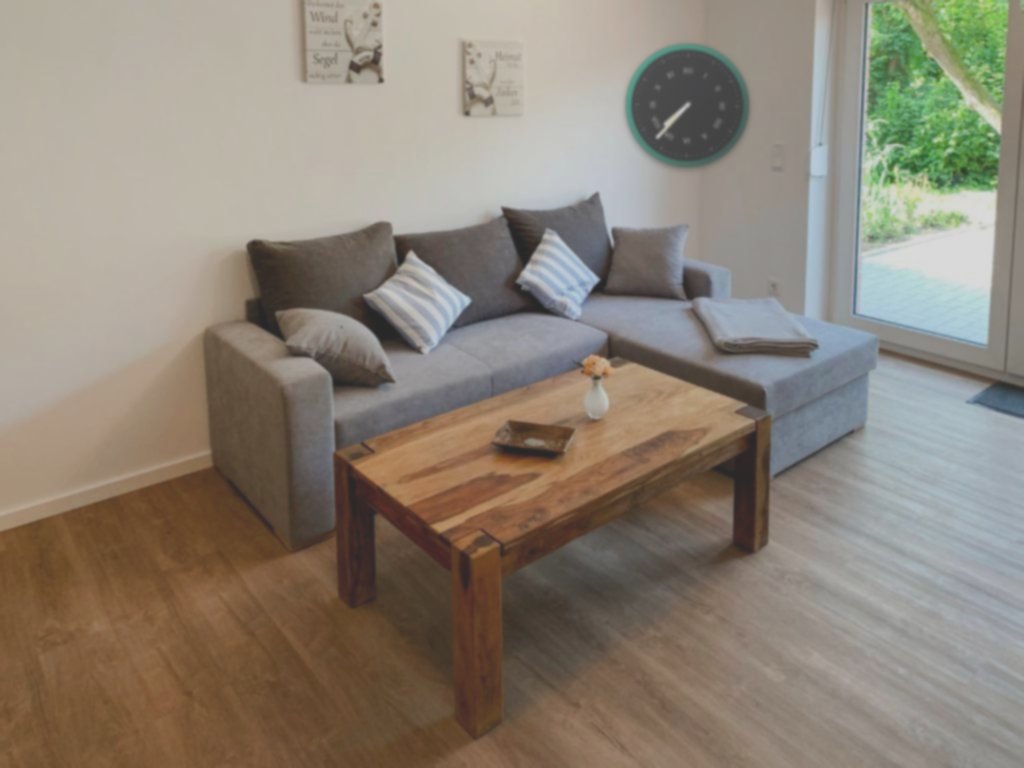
7:37
